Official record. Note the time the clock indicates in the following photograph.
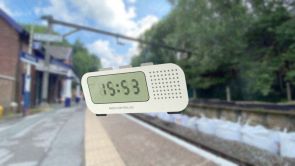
15:53
